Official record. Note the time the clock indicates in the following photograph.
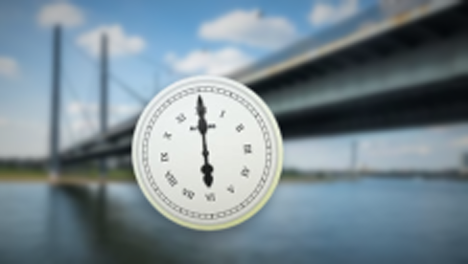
6:00
